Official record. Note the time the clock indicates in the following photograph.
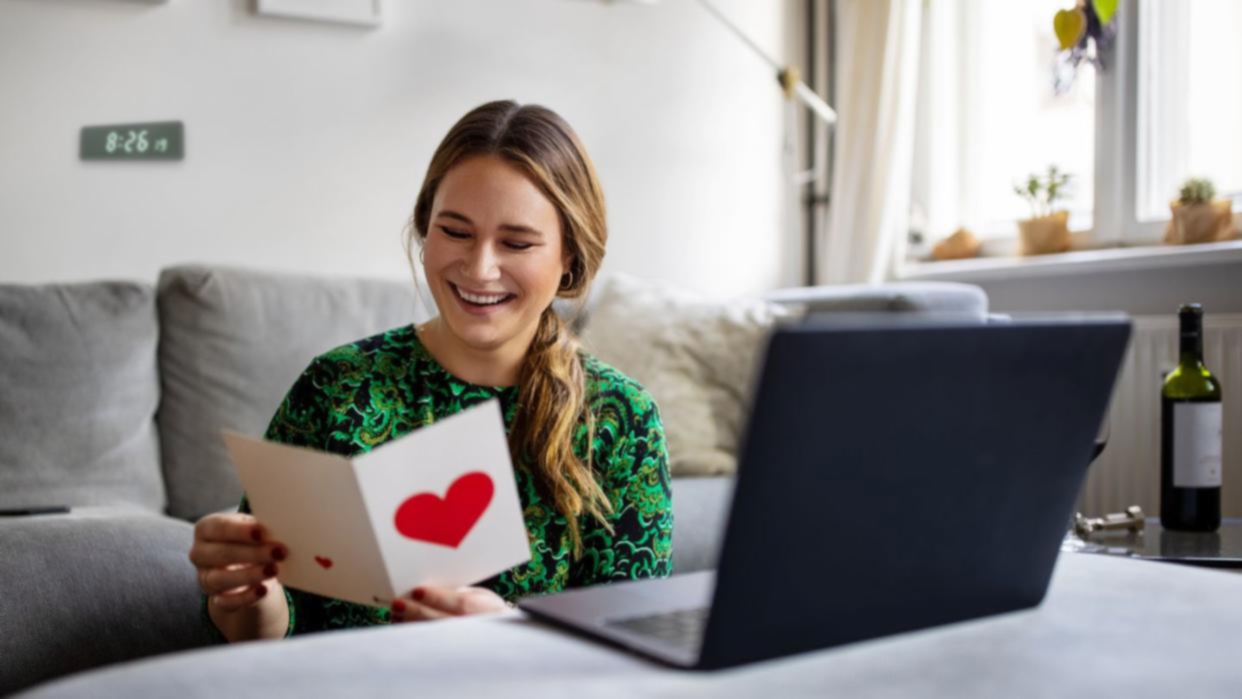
8:26
